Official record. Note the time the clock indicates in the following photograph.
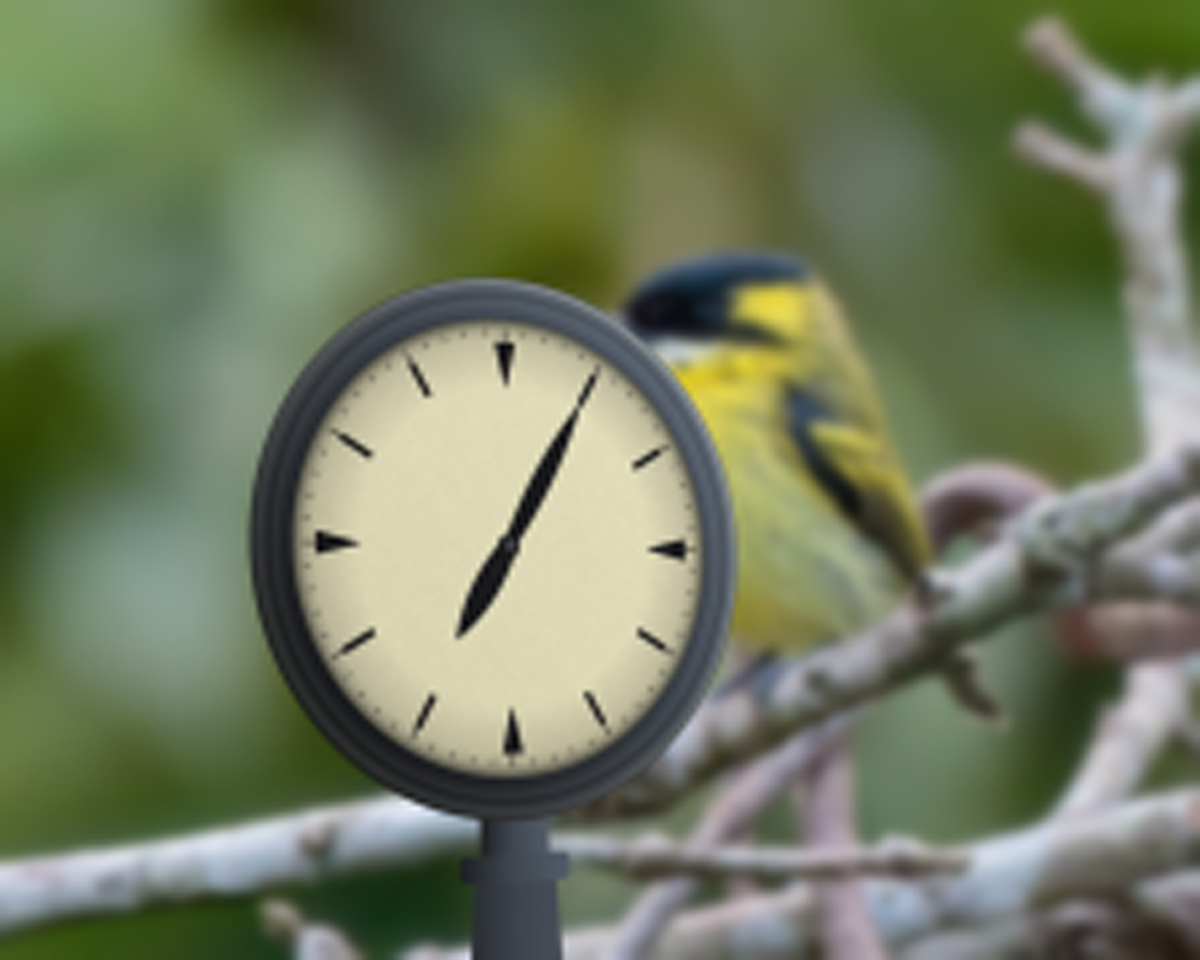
7:05
